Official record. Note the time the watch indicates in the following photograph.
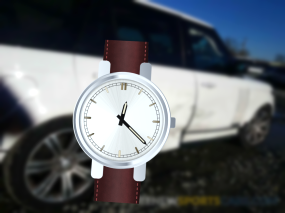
12:22
